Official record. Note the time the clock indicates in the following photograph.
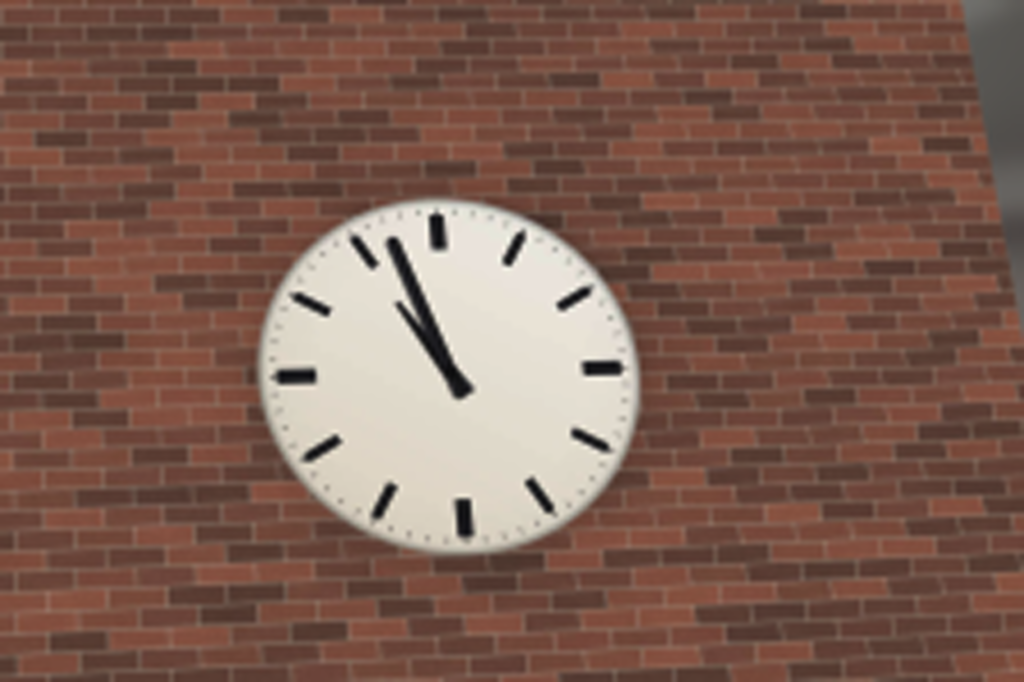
10:57
